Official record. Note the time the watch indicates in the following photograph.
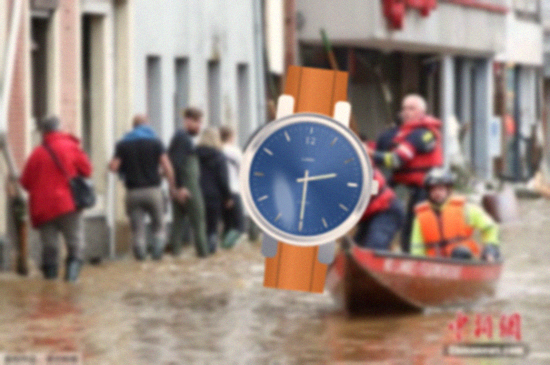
2:30
